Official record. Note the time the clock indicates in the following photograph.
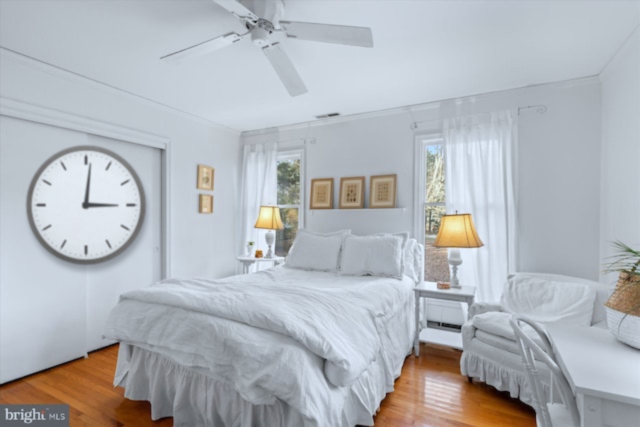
3:01
